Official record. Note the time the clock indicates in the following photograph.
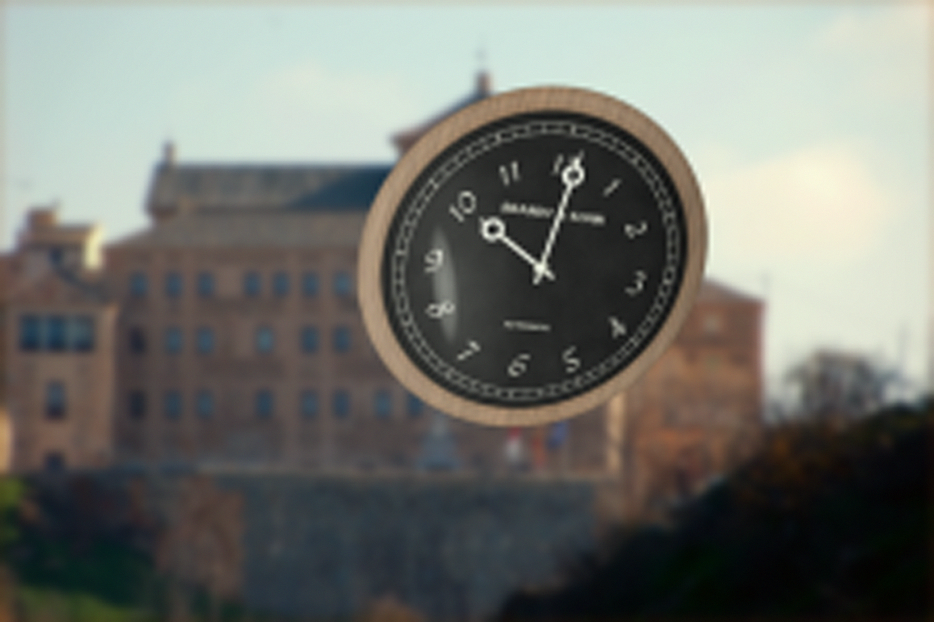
10:01
